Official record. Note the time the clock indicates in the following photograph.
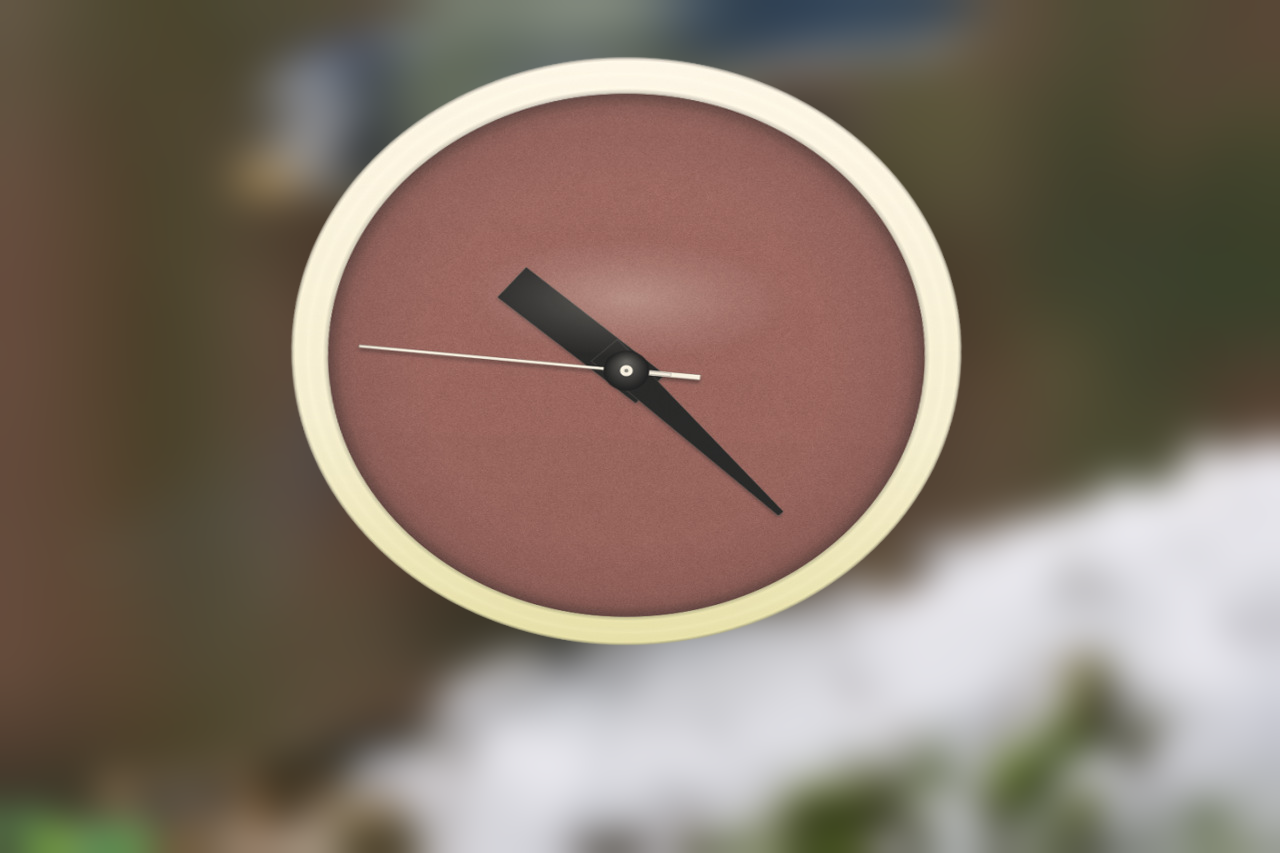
10:22:46
